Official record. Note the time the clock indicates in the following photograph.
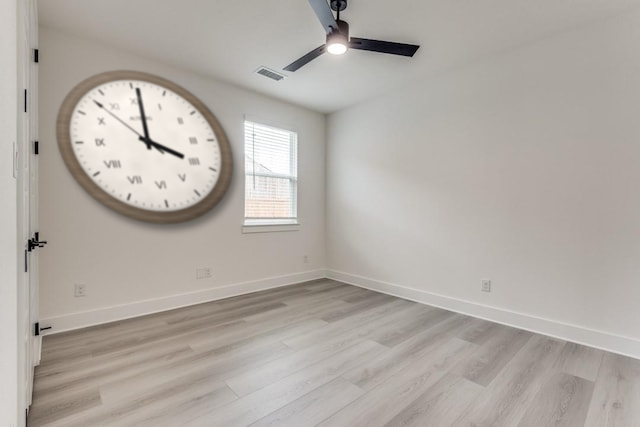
4:00:53
